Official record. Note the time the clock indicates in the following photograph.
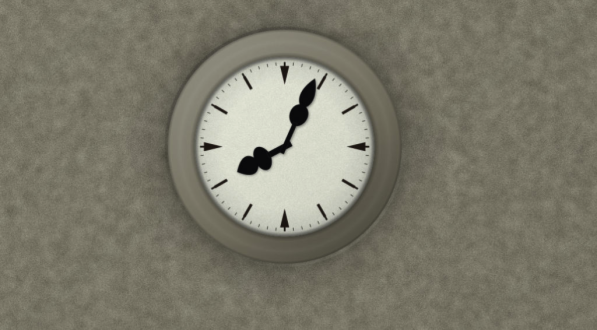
8:04
